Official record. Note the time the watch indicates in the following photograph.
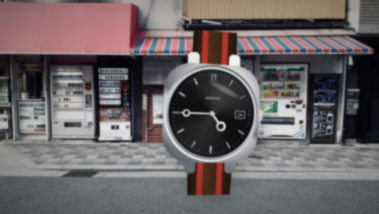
4:45
